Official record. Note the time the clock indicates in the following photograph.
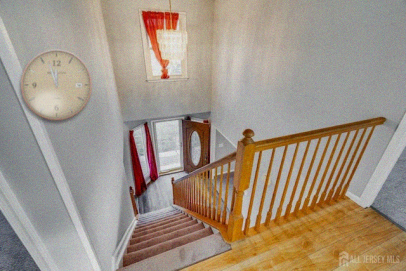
11:57
